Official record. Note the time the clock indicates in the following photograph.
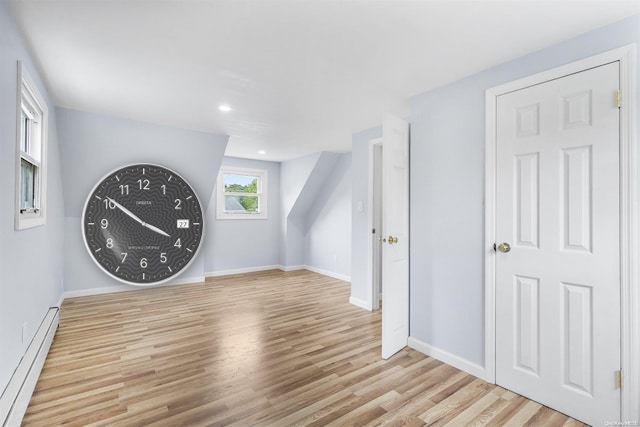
3:51
